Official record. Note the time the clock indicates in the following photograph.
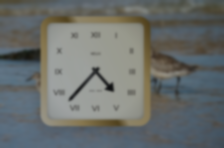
4:37
